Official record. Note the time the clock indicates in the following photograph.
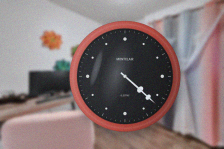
4:22
